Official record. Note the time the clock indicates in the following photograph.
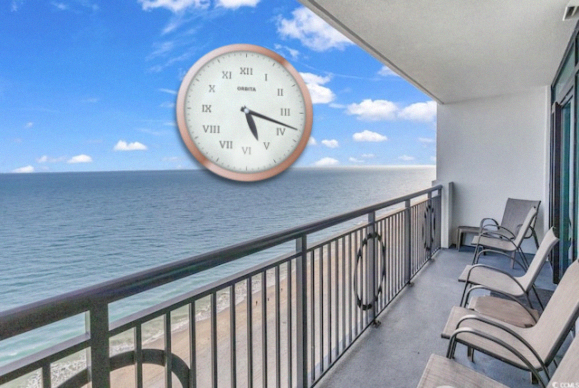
5:18
